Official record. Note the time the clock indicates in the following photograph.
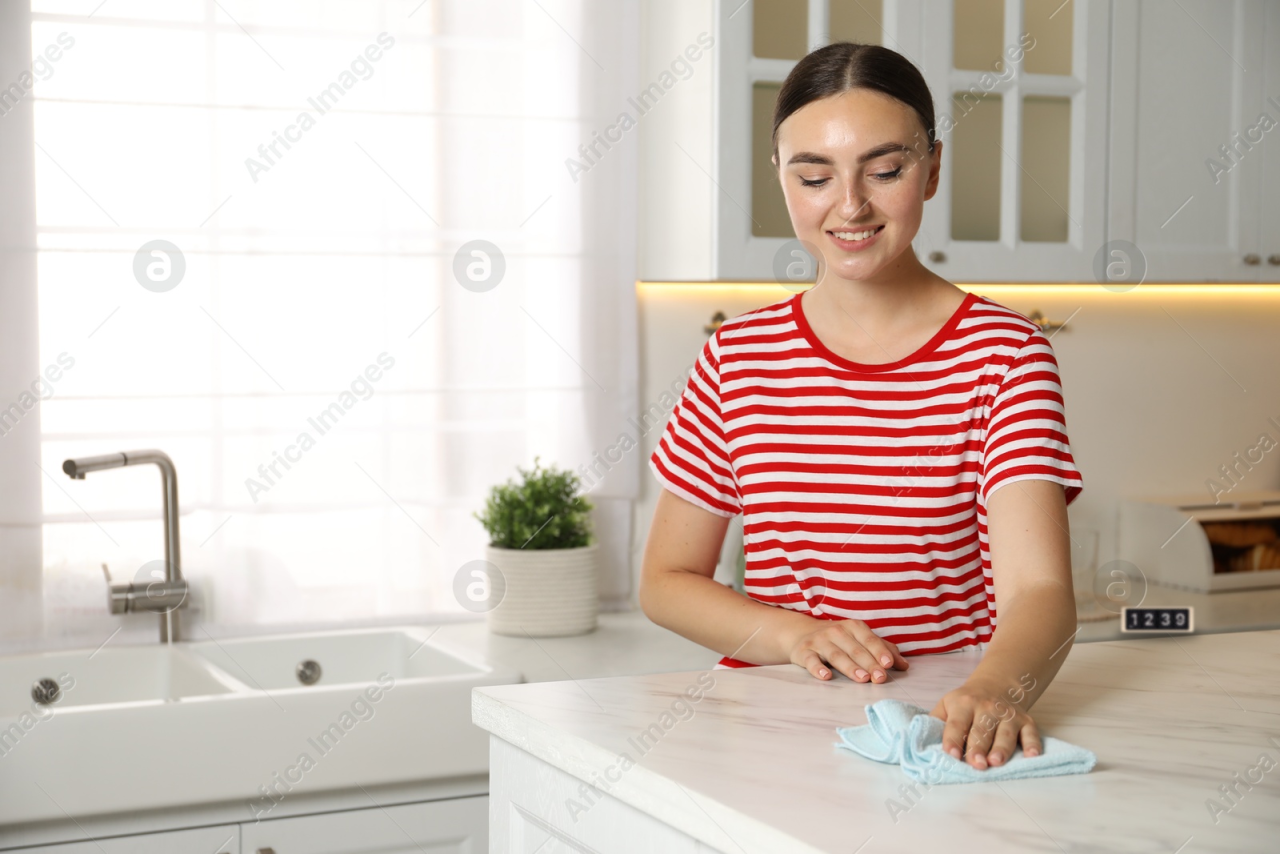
12:39
